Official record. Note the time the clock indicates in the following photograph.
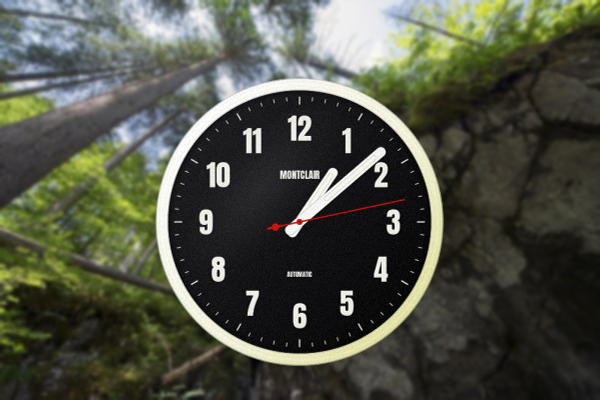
1:08:13
